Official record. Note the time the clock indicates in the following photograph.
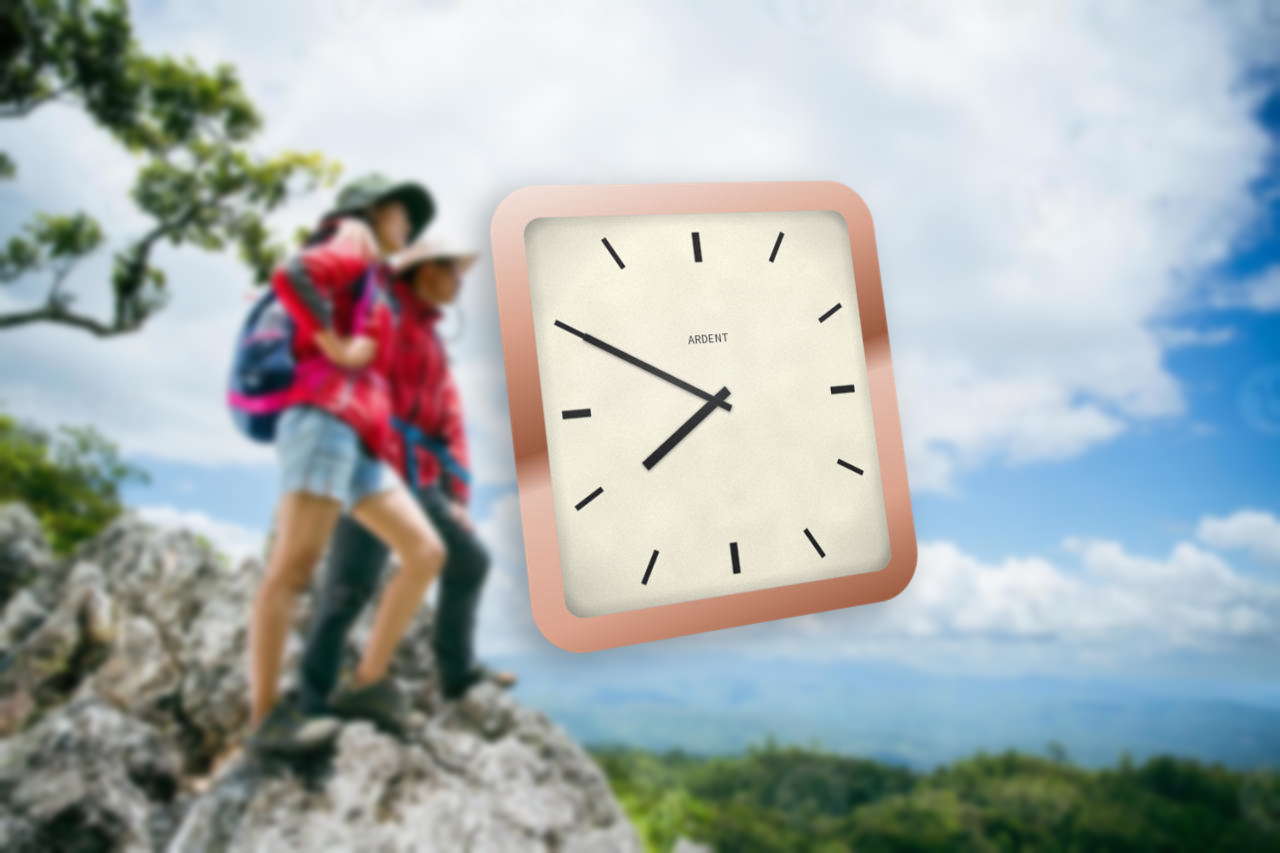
7:50
